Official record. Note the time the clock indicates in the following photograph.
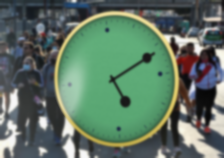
5:11
